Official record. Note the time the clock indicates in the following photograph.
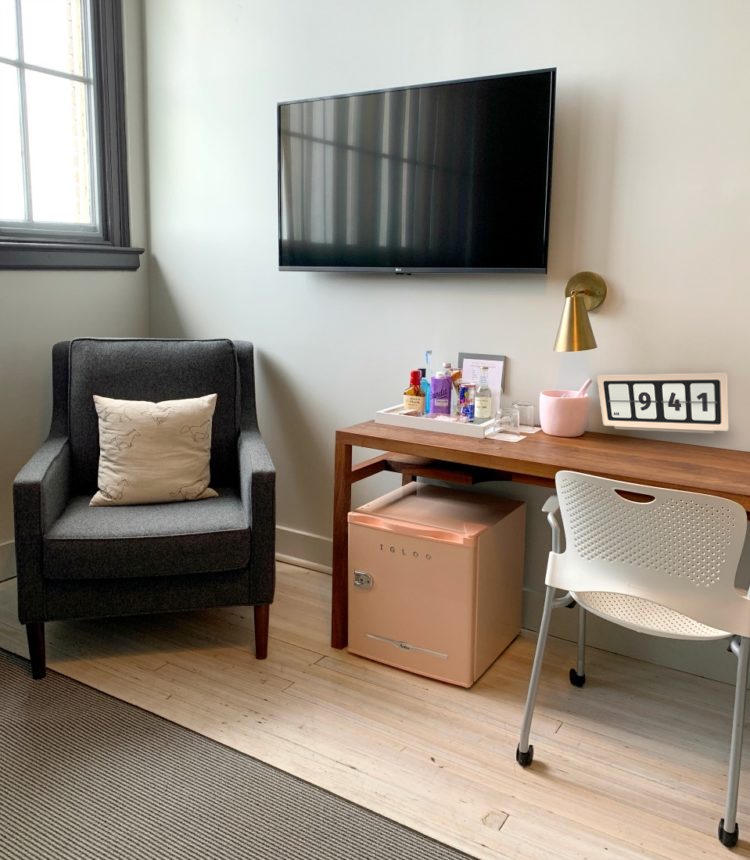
9:41
